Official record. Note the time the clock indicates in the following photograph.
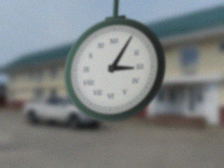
3:05
